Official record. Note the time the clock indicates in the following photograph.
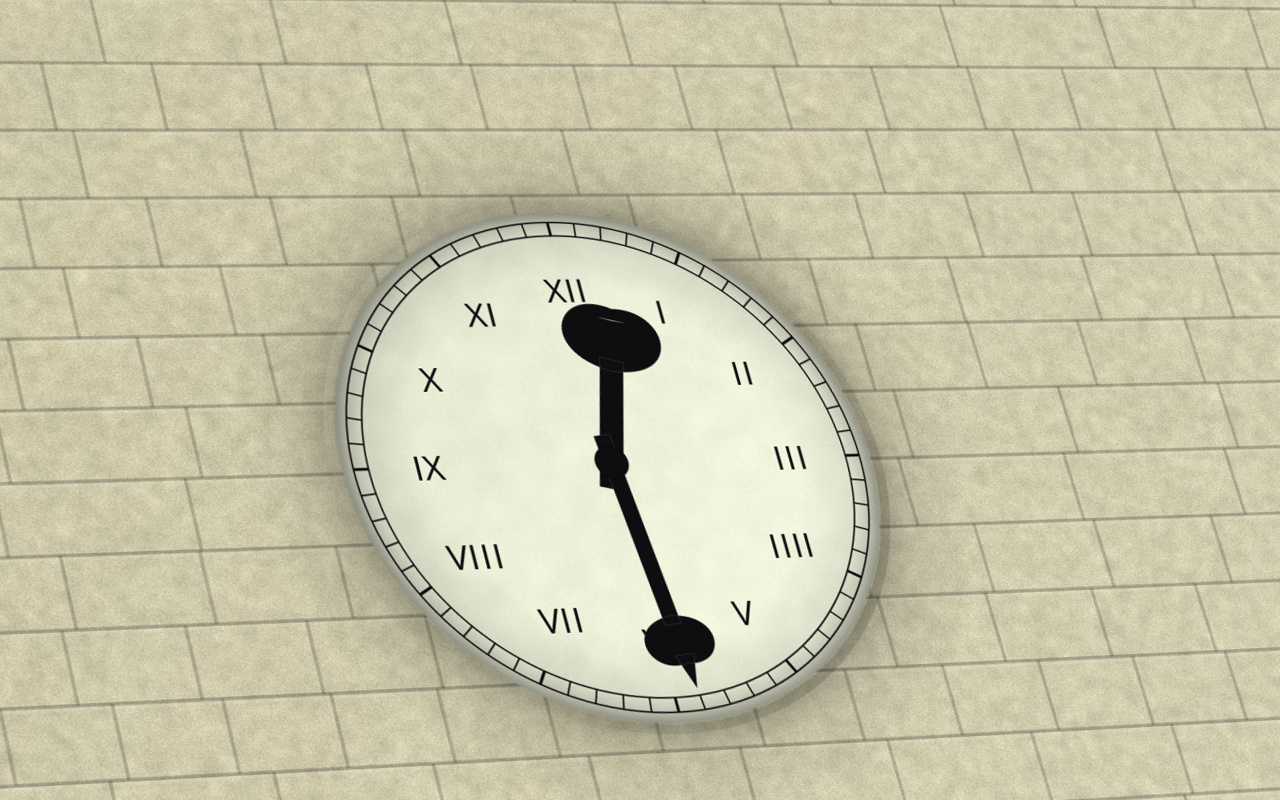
12:29
